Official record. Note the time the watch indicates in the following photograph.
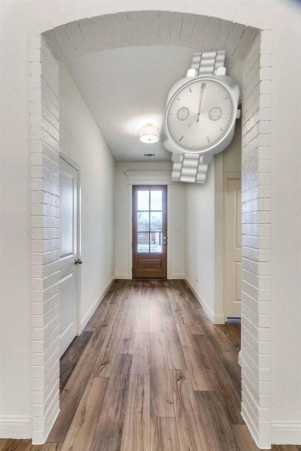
6:59
